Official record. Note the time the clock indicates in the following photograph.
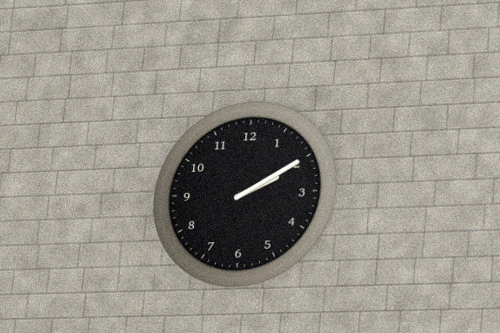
2:10
